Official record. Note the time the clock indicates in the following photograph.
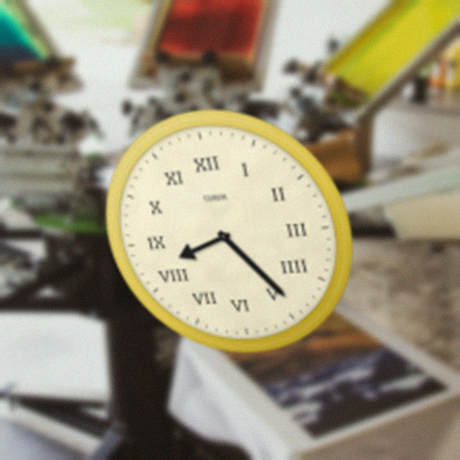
8:24
